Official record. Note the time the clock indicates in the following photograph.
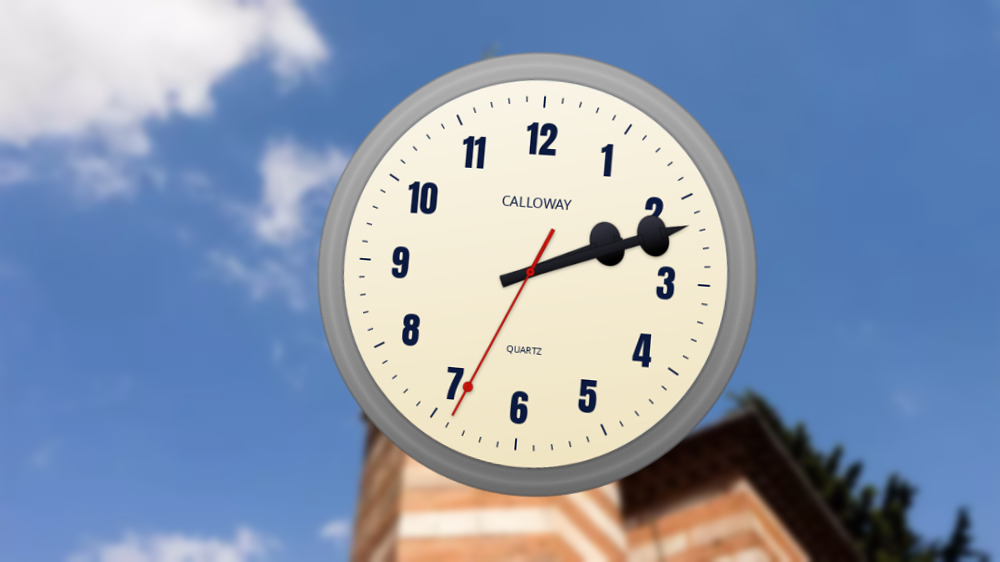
2:11:34
